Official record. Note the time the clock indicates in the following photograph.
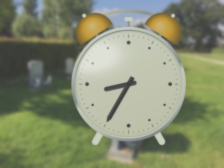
8:35
